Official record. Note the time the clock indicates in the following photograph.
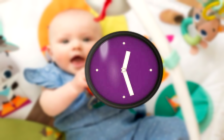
12:27
